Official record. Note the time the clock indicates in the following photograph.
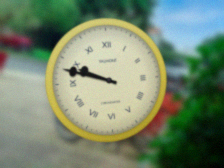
9:48
